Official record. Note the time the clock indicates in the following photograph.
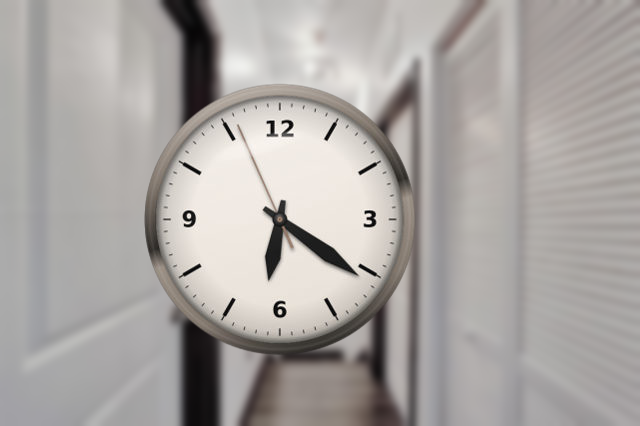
6:20:56
